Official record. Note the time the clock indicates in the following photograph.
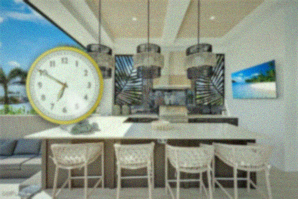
6:50
